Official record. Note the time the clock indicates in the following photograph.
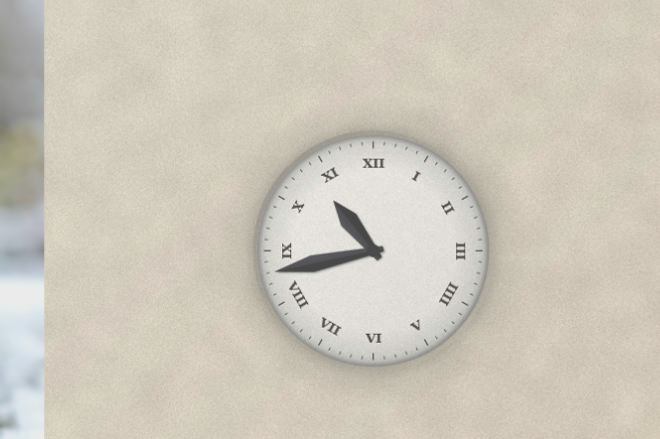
10:43
